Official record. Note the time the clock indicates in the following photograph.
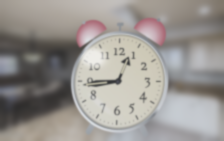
12:44
